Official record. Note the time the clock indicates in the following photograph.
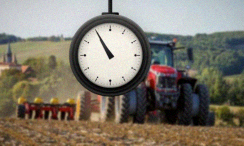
10:55
